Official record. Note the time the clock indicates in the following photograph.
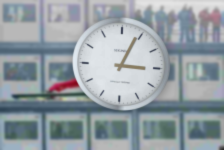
3:04
